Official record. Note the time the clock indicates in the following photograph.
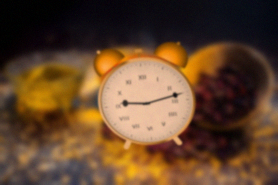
9:13
